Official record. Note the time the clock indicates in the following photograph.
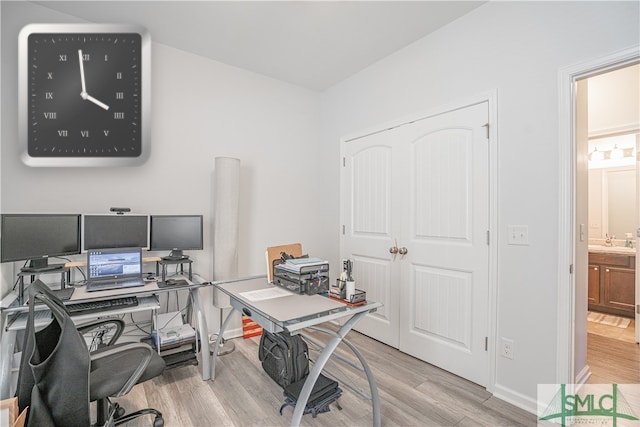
3:59
